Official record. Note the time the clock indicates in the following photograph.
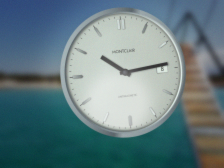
10:14
